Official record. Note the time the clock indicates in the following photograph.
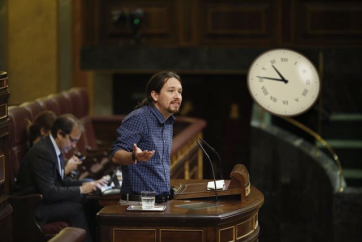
10:46
